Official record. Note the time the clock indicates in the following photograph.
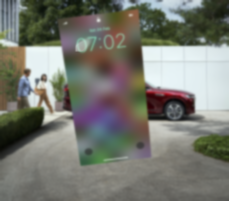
7:02
